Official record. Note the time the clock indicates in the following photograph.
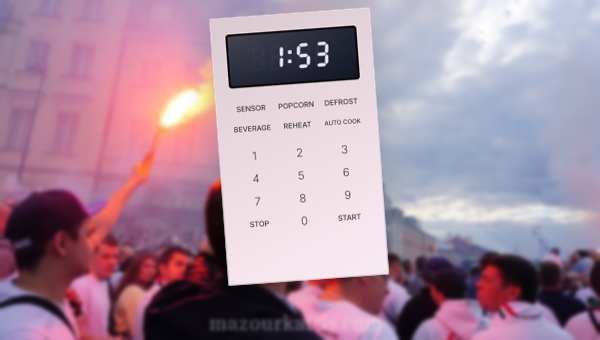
1:53
